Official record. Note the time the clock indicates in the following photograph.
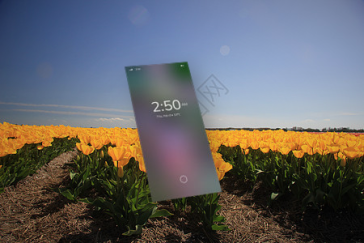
2:50
